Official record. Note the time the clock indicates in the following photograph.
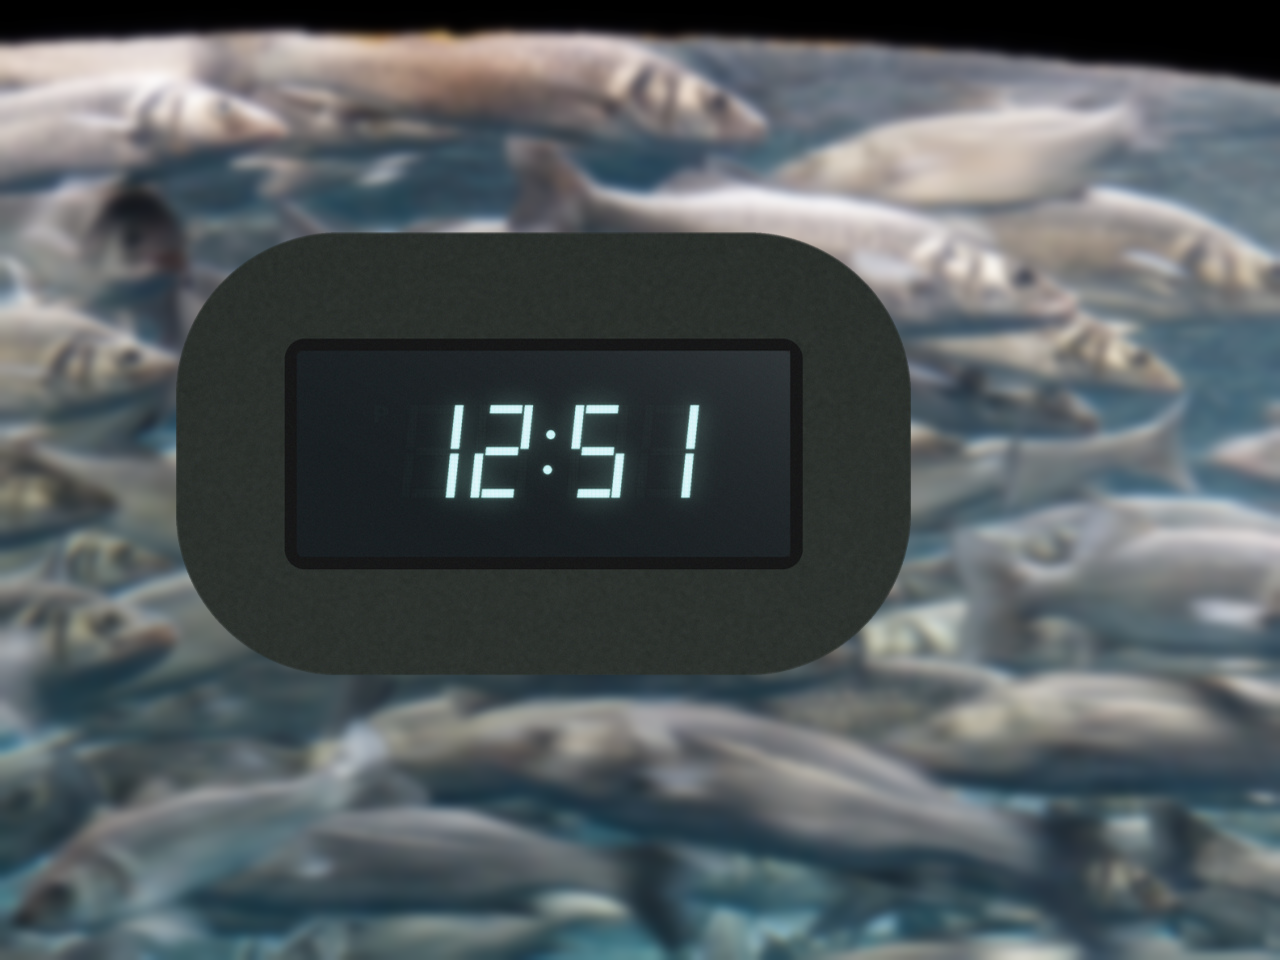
12:51
